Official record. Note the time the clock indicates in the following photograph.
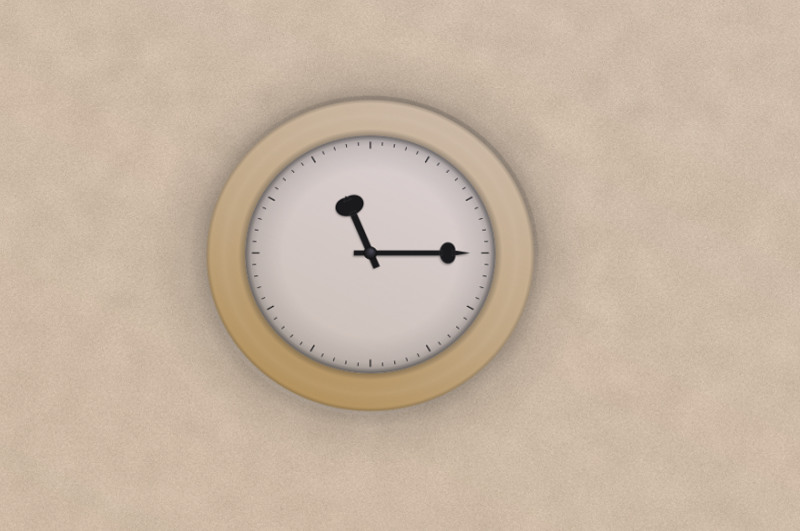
11:15
